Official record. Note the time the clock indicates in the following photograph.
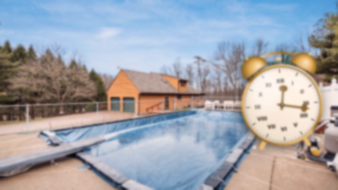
12:17
